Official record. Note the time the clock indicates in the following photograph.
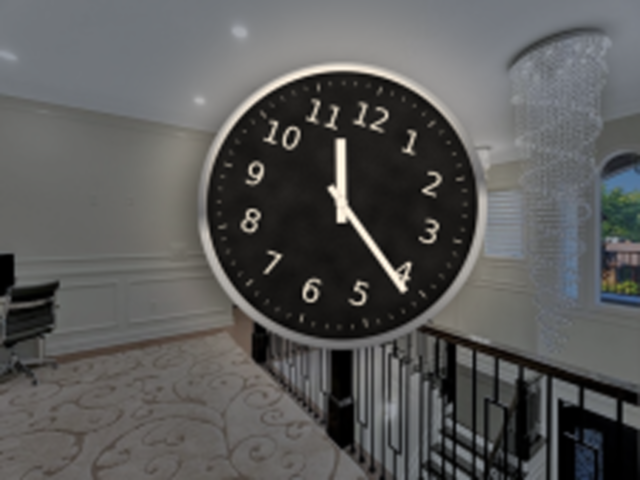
11:21
